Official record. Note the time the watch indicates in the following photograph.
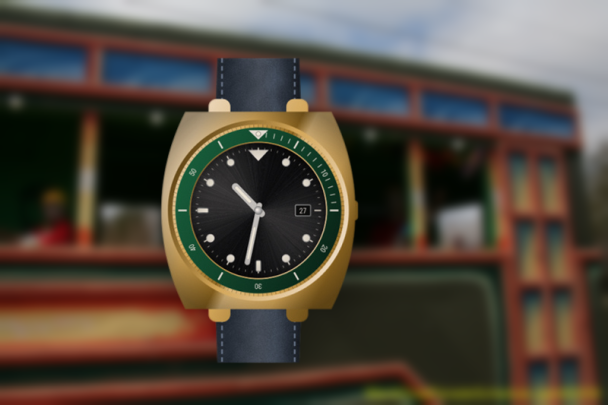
10:32
